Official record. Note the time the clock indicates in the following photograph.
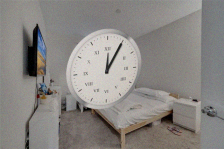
12:05
